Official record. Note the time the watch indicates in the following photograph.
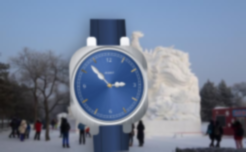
2:53
